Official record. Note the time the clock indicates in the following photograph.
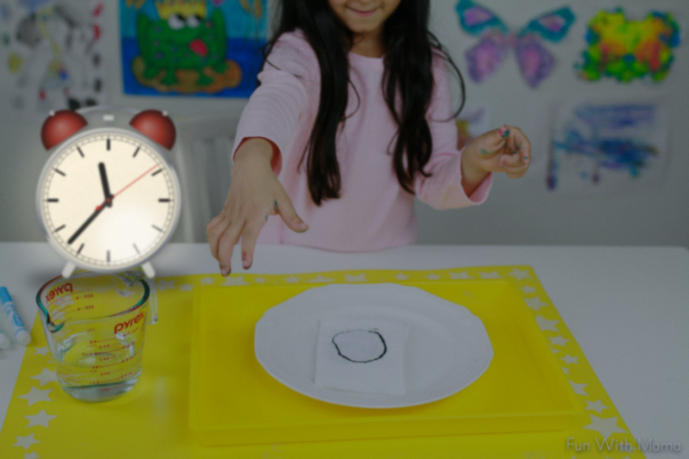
11:37:09
